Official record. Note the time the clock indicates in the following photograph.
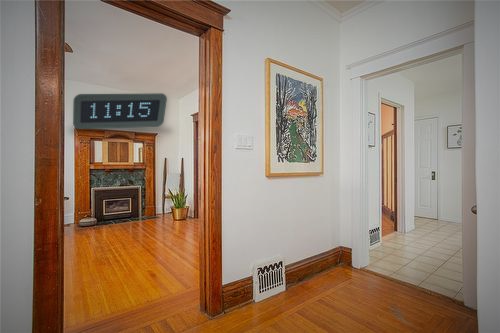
11:15
